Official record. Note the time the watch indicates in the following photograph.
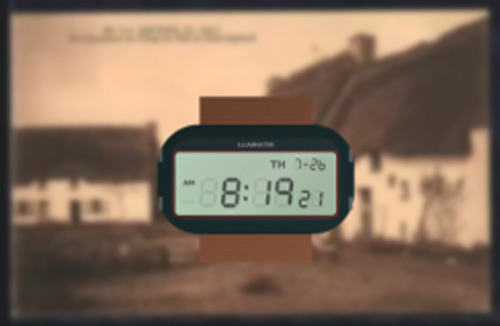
8:19:21
